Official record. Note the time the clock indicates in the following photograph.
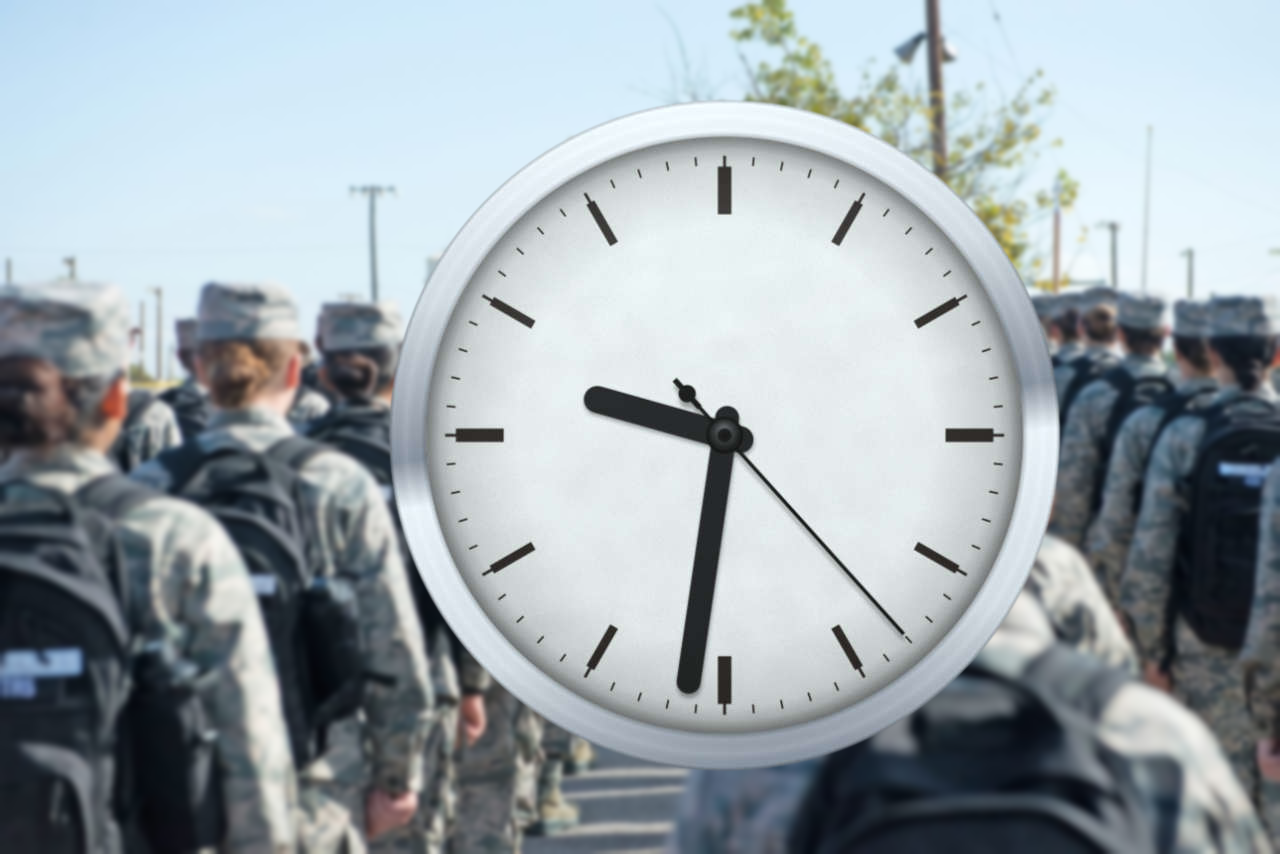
9:31:23
